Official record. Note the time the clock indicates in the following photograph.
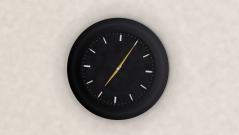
7:05
